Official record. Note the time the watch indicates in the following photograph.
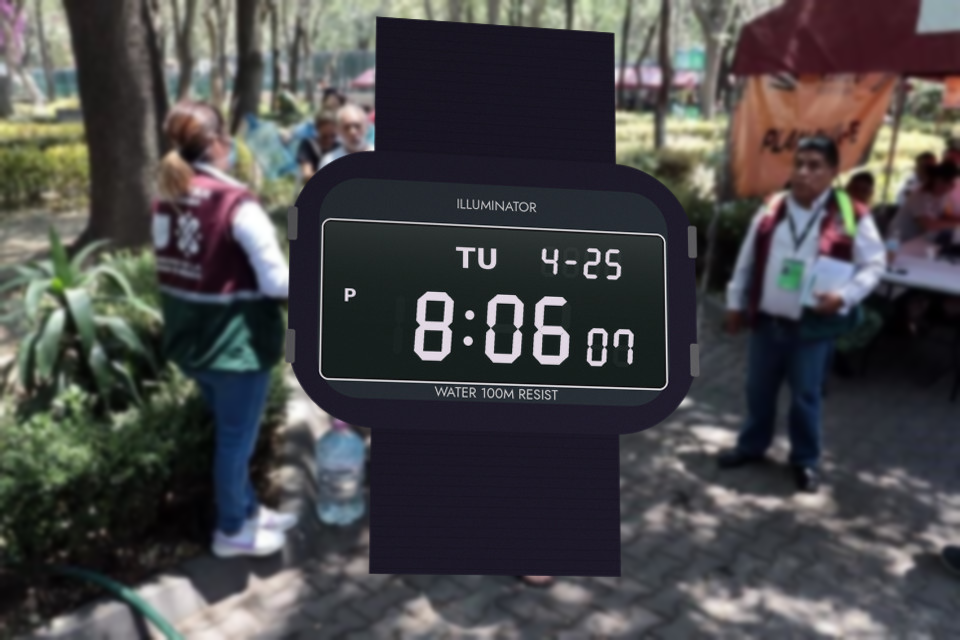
8:06:07
